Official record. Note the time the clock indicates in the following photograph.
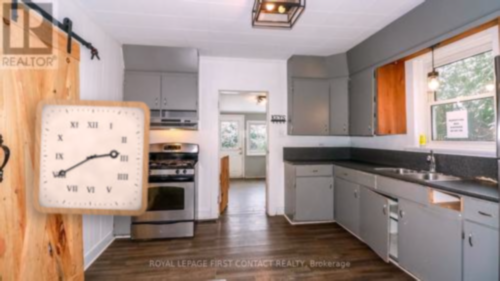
2:40
